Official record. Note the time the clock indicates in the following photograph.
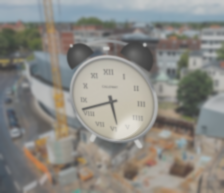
5:42
